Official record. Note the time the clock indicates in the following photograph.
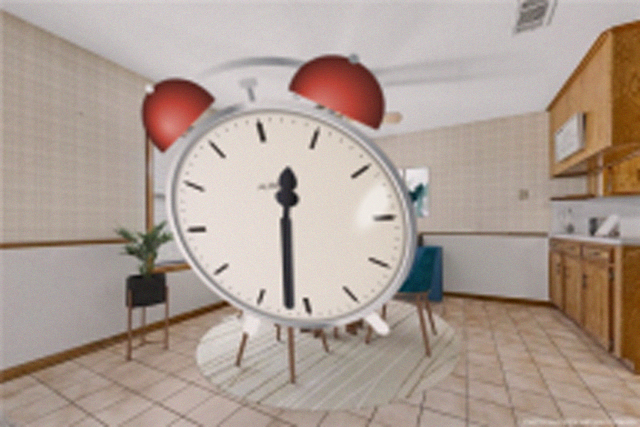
12:32
